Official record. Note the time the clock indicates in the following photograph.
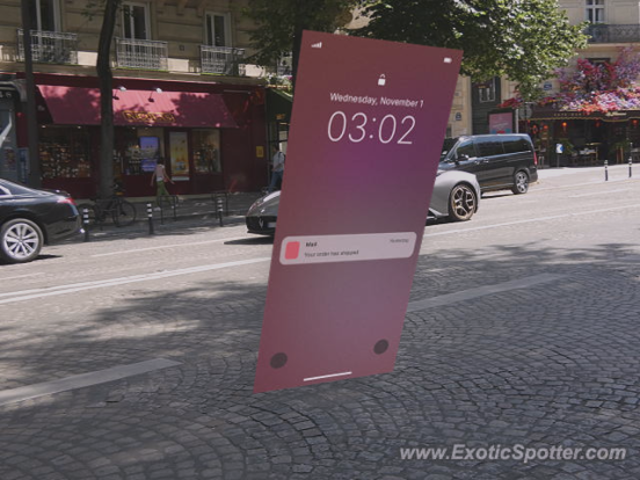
3:02
